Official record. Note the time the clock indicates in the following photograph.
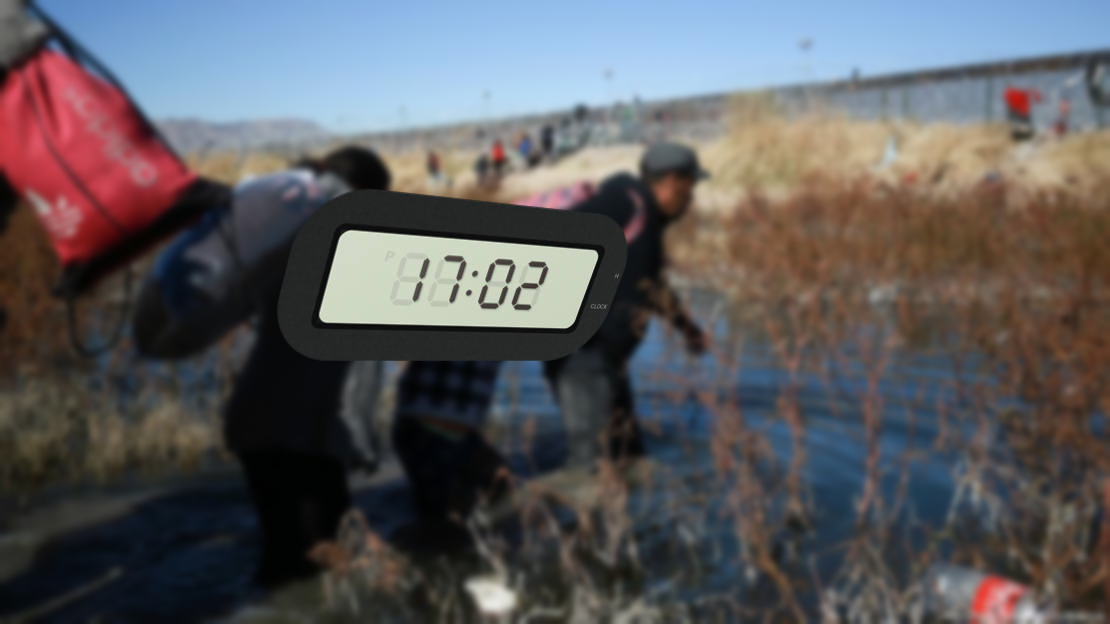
17:02
